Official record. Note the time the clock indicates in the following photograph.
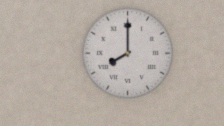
8:00
